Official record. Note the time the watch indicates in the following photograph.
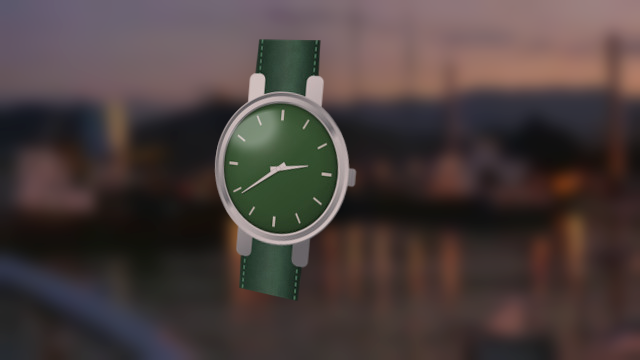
2:39
